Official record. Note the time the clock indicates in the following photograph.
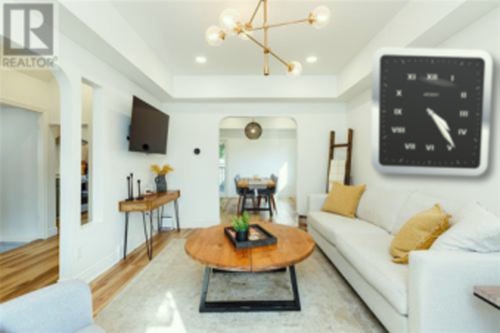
4:24
